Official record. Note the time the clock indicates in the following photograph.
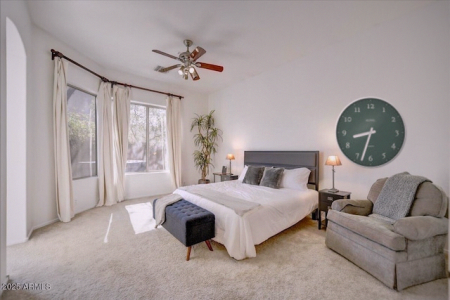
8:33
